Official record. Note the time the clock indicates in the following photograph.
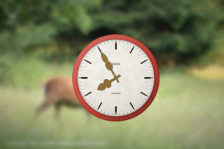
7:55
